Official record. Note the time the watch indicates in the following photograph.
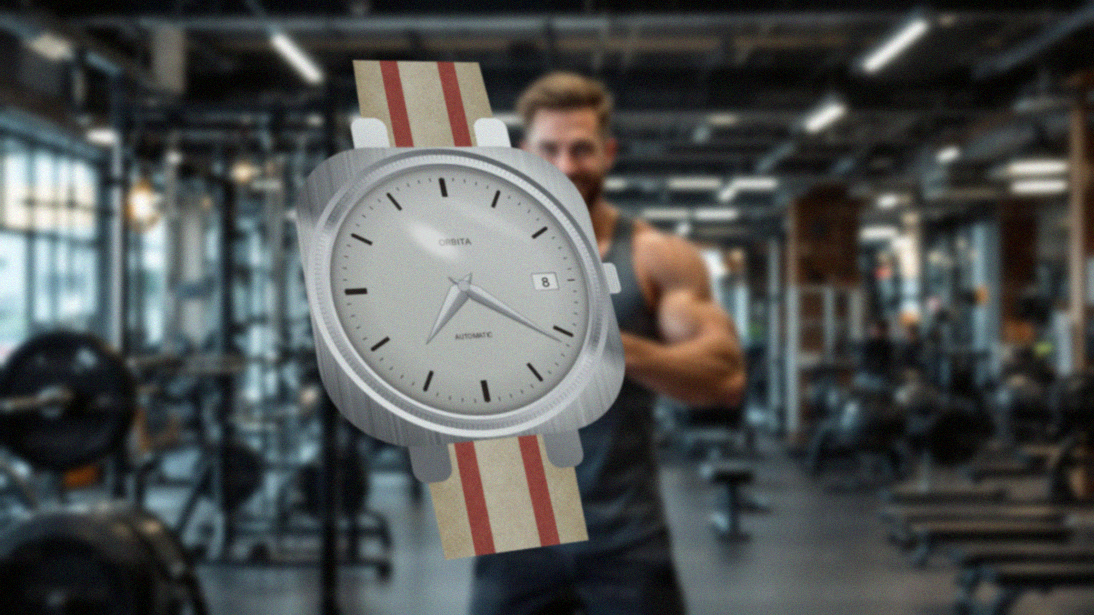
7:21
